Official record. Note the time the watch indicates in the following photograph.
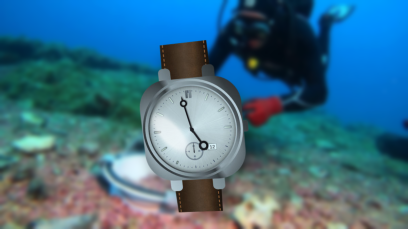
4:58
